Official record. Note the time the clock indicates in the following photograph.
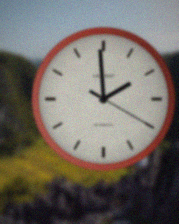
1:59:20
